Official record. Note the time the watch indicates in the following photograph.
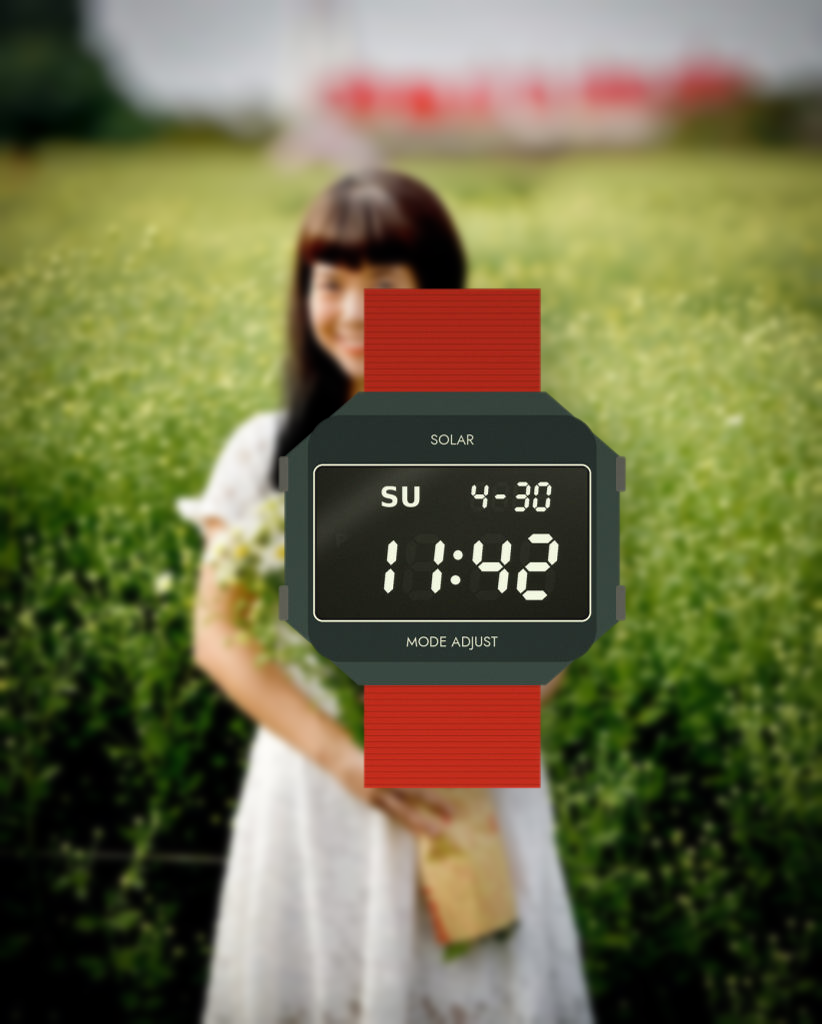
11:42
